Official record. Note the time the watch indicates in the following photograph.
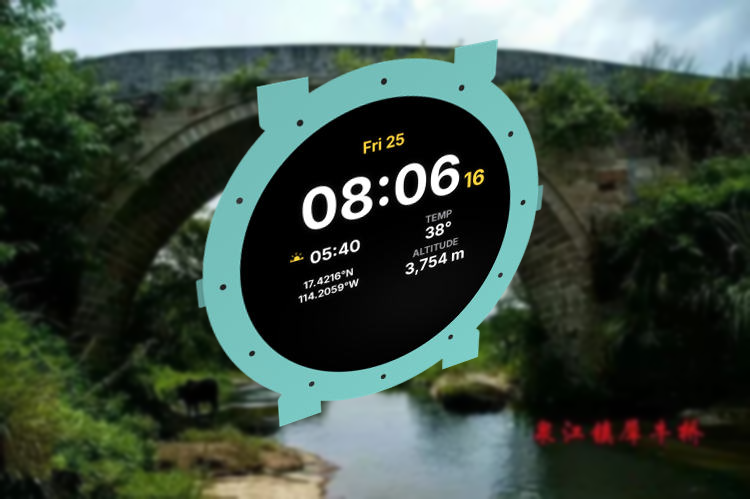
8:06:16
